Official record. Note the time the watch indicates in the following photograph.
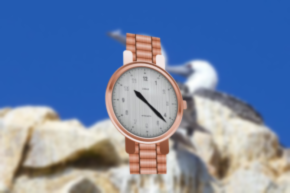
10:22
